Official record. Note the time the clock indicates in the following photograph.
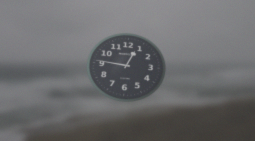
12:46
